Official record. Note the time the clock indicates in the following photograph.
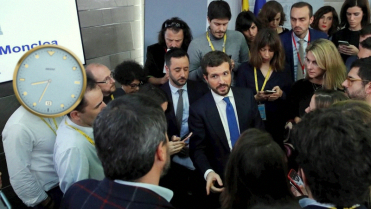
8:34
